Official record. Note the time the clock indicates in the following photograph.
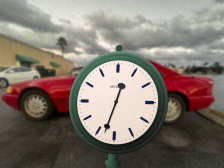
12:33
